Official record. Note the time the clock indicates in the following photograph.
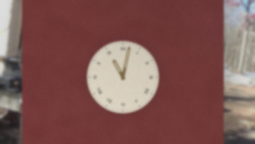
11:02
